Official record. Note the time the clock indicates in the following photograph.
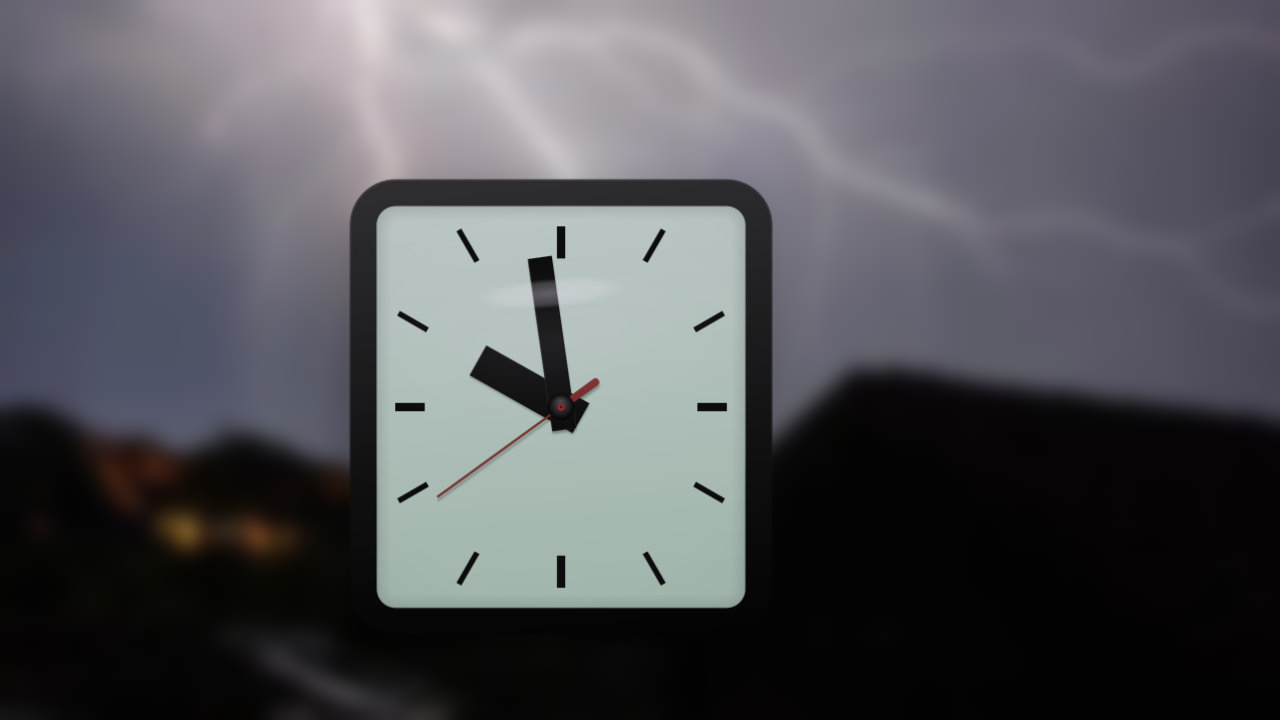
9:58:39
